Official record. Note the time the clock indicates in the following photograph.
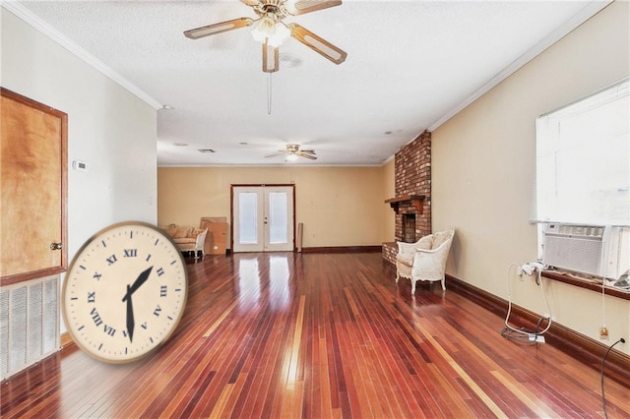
1:29
